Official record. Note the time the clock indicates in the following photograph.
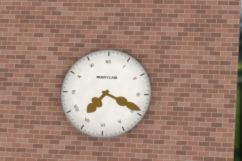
7:19
